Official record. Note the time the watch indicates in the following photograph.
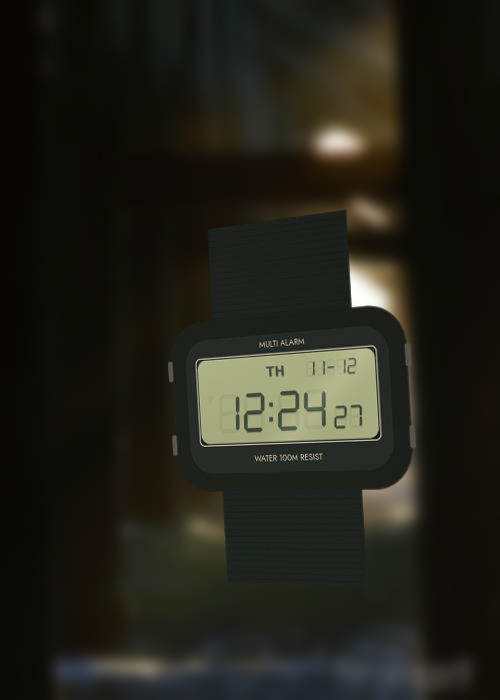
12:24:27
